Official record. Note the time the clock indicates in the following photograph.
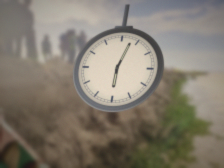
6:03
